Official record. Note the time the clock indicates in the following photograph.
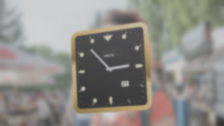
2:53
